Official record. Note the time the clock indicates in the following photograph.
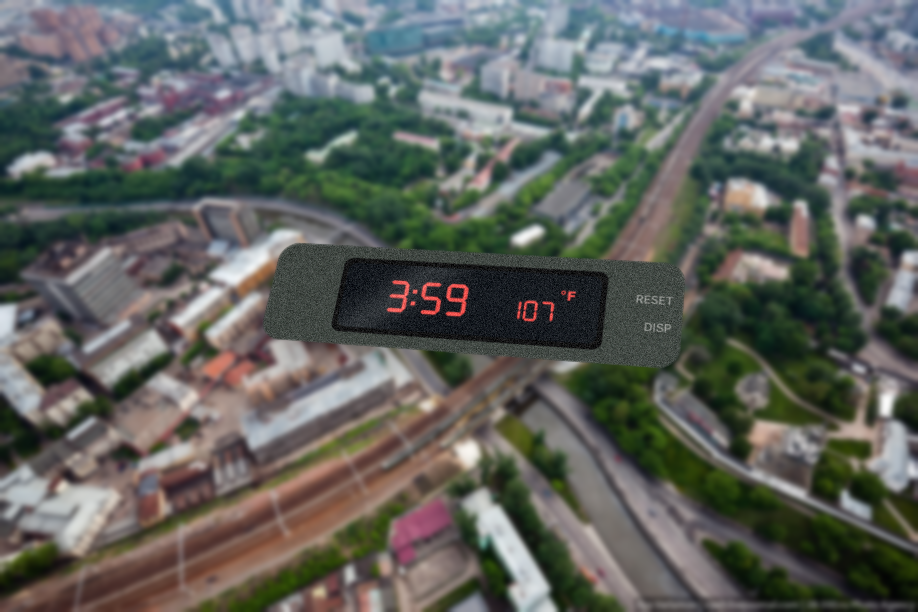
3:59
